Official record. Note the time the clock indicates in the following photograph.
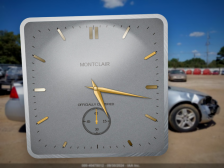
5:17
